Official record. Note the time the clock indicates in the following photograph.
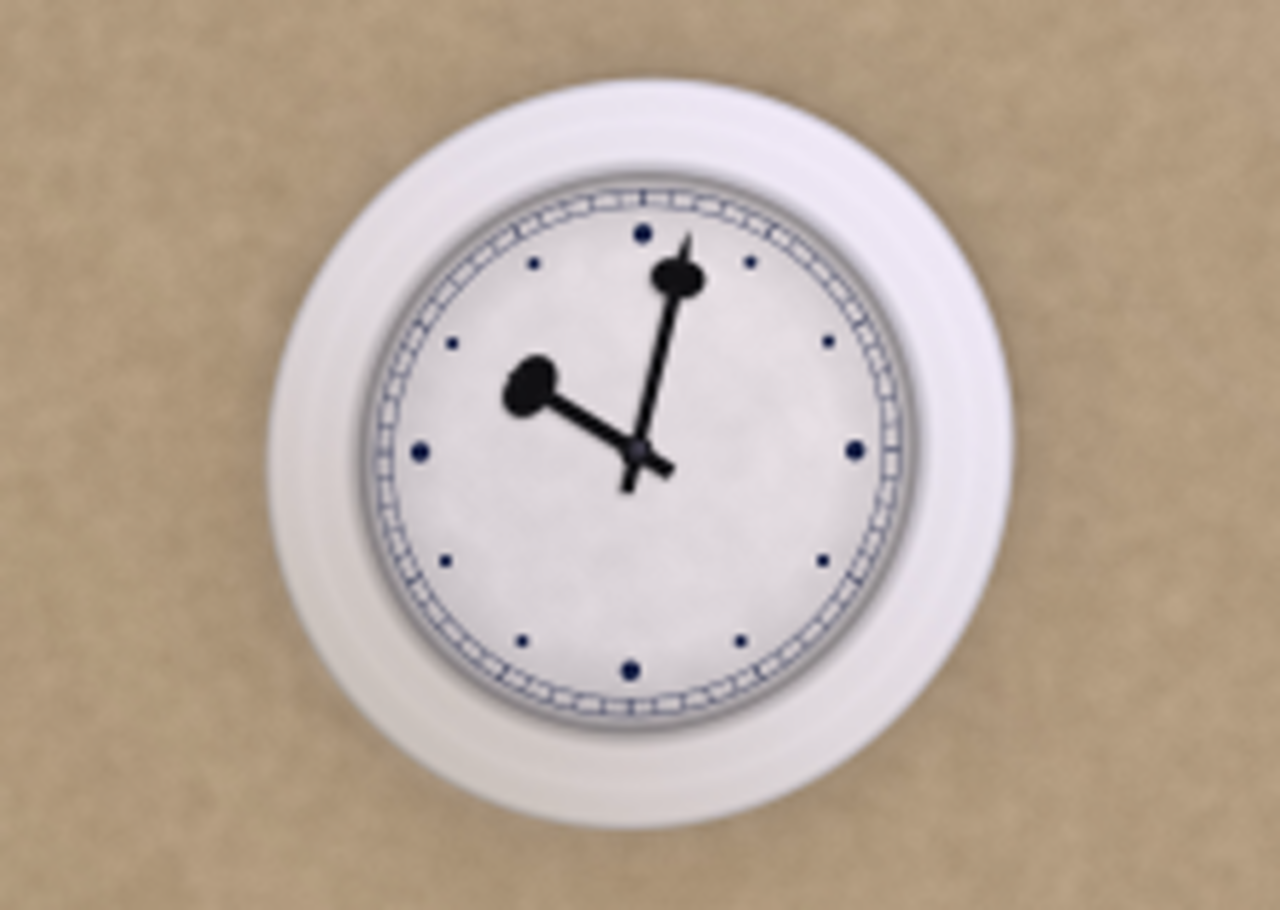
10:02
